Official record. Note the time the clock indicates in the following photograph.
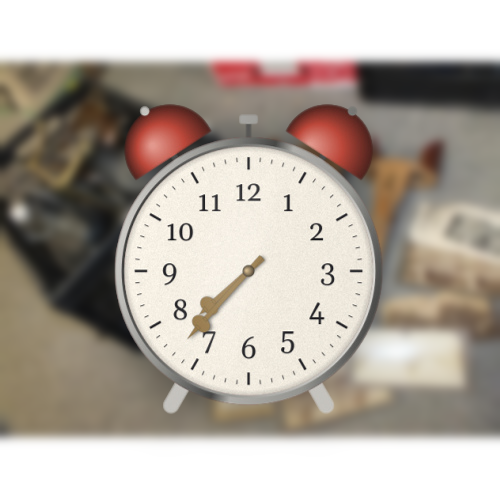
7:37
